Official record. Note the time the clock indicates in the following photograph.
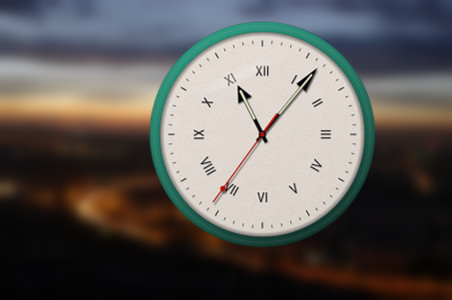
11:06:36
